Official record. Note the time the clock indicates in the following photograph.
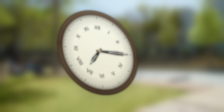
7:15
